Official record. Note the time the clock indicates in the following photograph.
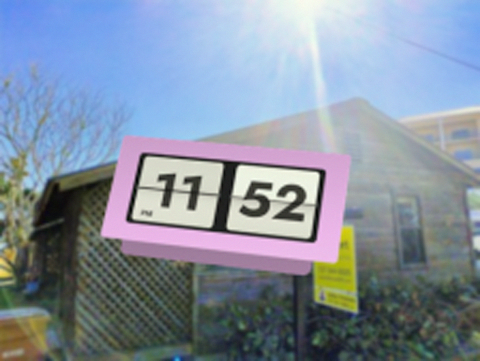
11:52
